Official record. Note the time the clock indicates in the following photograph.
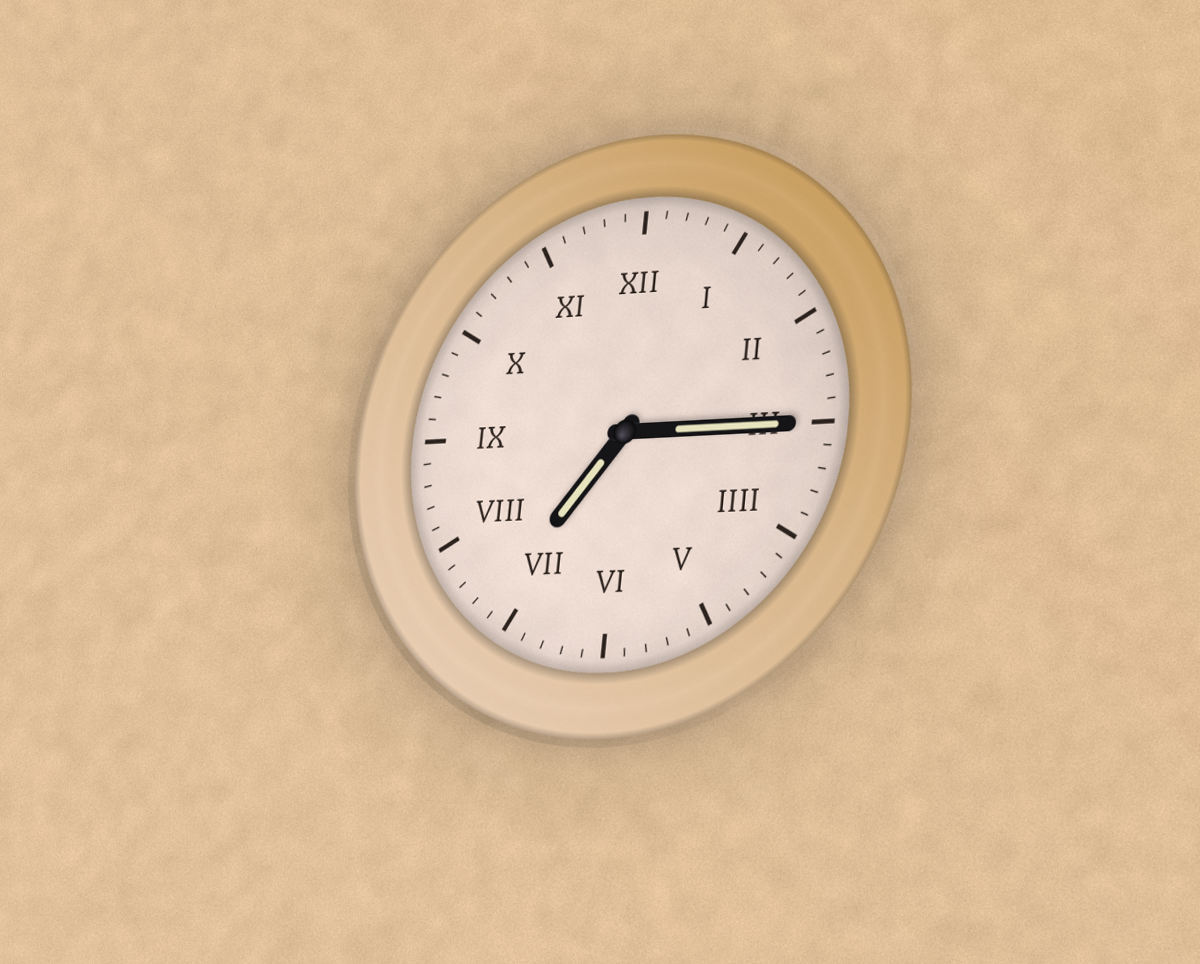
7:15
